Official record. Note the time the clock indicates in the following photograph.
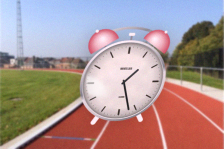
1:27
